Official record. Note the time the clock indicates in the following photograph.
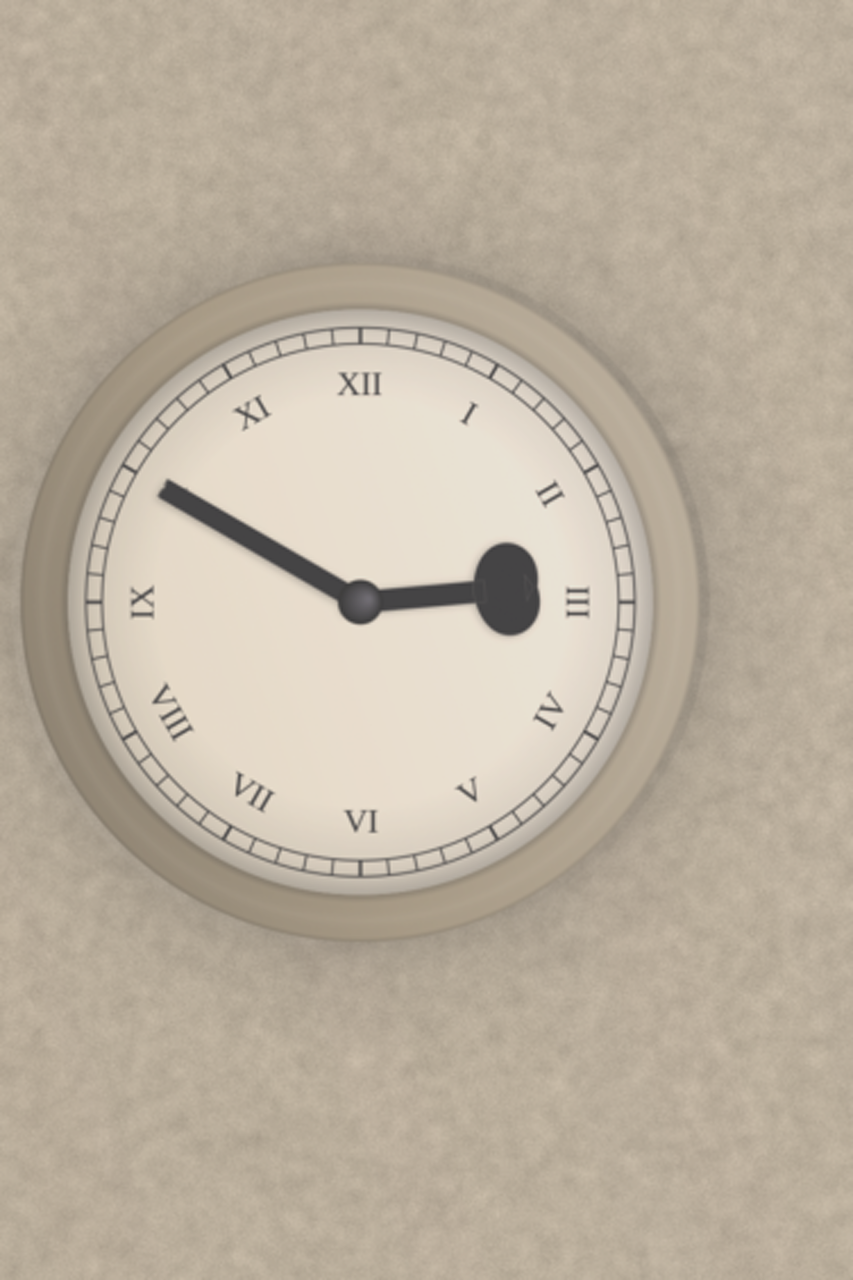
2:50
